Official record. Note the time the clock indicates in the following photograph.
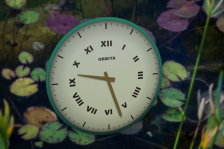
9:27
